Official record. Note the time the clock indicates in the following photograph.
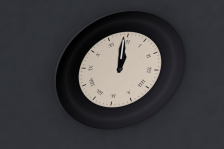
11:59
